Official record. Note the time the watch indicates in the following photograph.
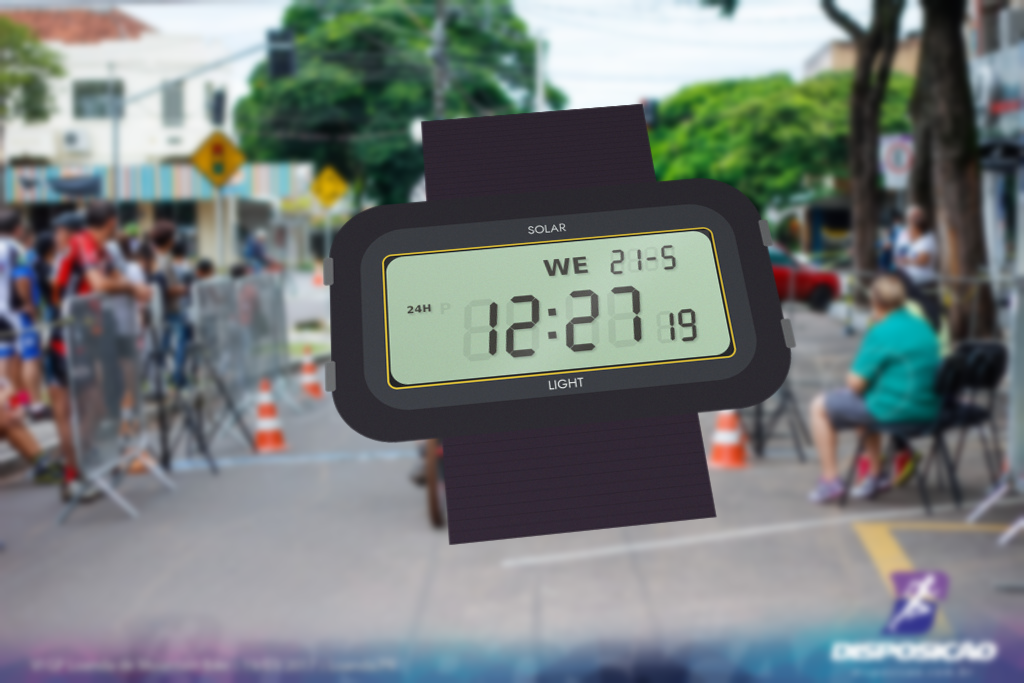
12:27:19
